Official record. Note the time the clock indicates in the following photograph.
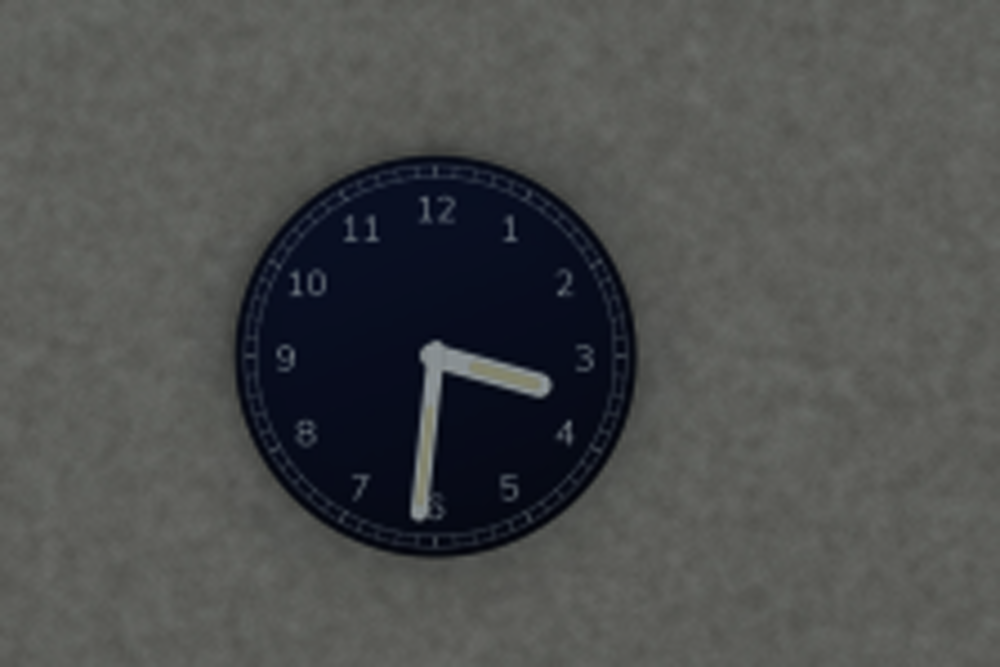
3:31
